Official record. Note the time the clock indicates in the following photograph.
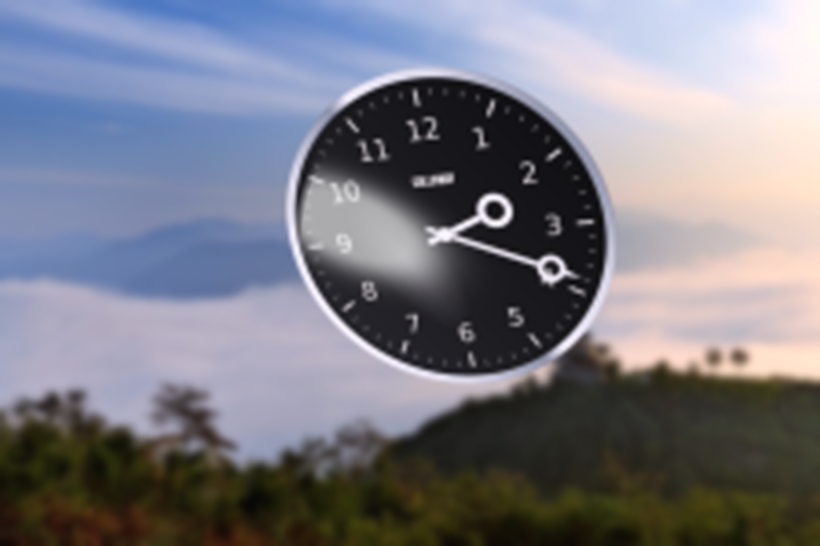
2:19
